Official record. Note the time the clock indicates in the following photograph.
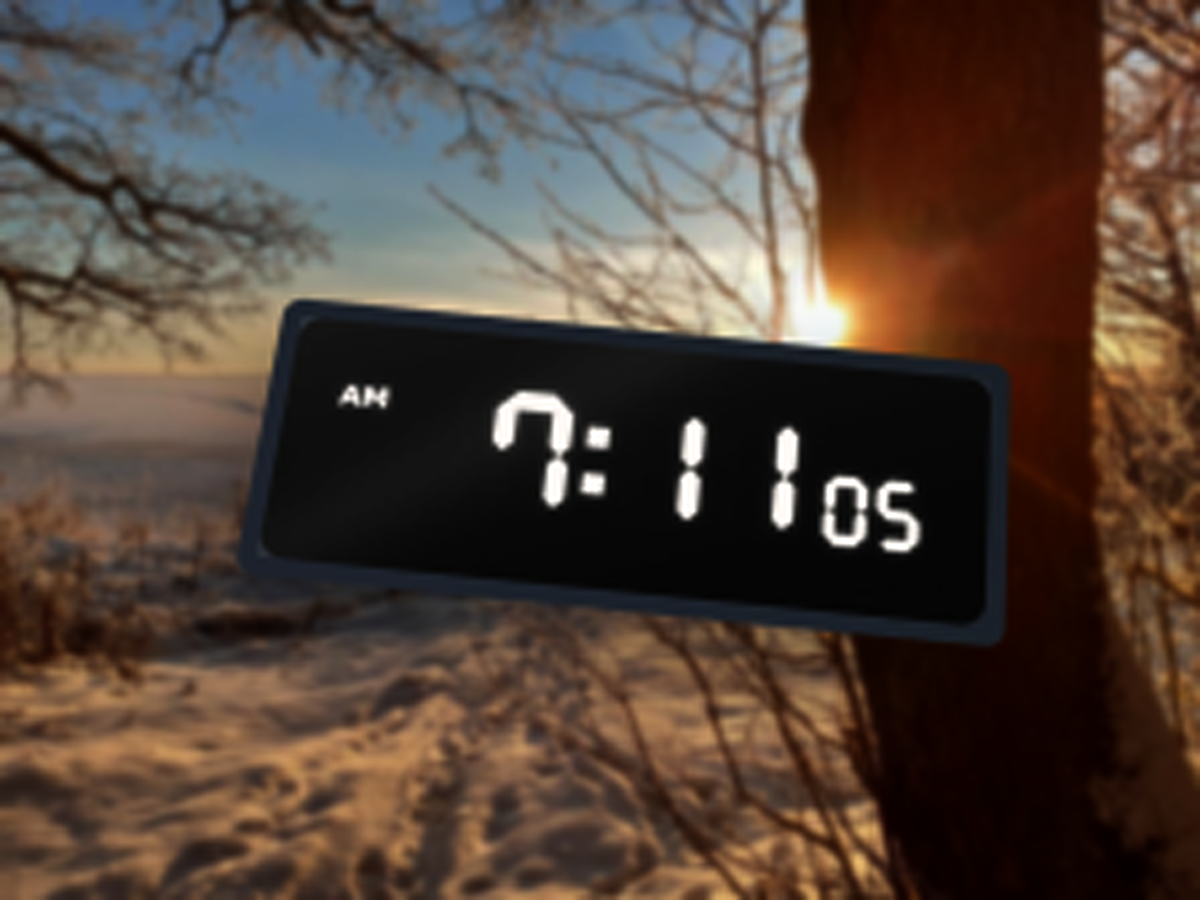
7:11:05
